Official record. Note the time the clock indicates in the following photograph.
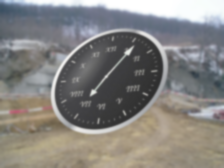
7:06
